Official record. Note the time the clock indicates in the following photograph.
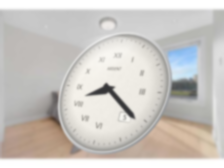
8:21
